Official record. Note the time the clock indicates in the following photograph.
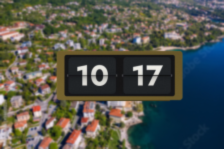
10:17
